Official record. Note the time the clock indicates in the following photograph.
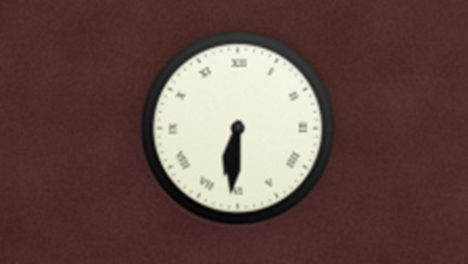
6:31
